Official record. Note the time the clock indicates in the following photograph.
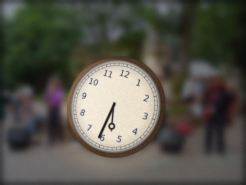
5:31
